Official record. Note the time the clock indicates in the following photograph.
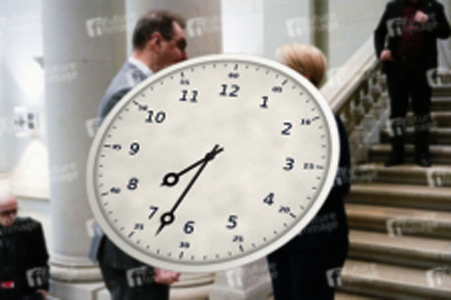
7:33
